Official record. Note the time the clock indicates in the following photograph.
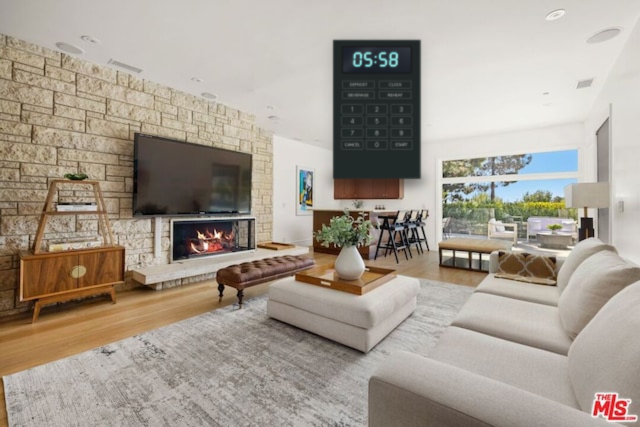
5:58
